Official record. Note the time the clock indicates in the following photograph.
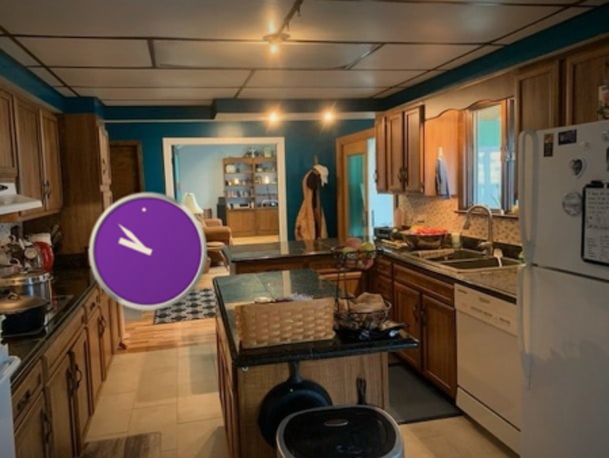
9:53
